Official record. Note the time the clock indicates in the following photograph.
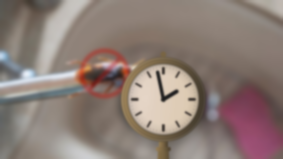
1:58
